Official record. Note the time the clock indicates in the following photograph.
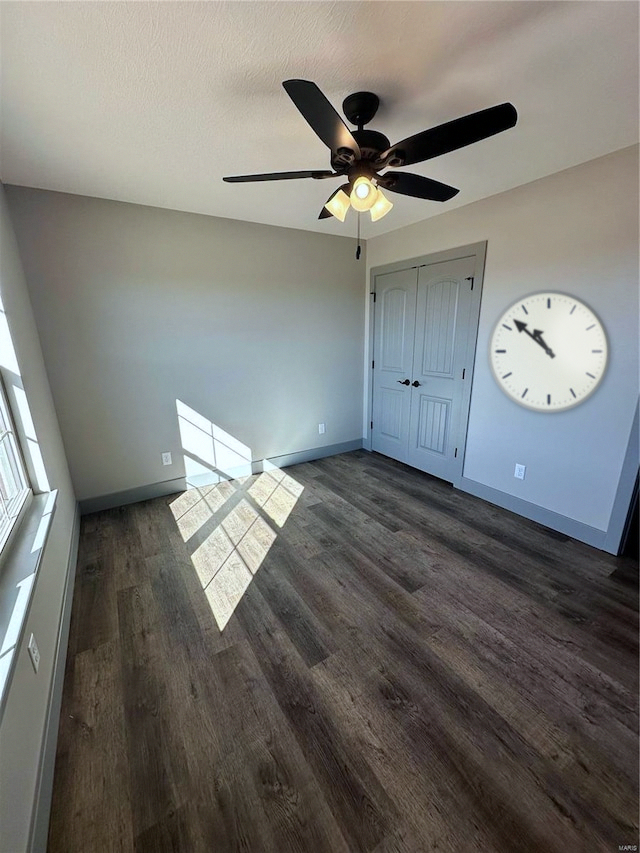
10:52
